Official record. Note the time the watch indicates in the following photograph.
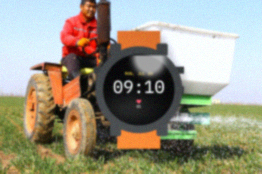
9:10
